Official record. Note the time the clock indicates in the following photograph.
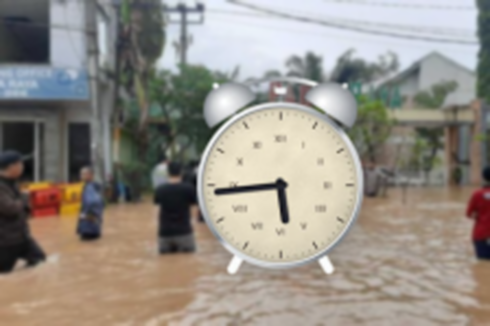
5:44
